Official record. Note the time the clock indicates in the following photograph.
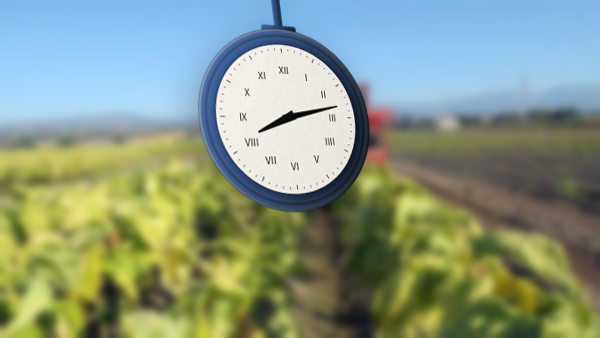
8:13
